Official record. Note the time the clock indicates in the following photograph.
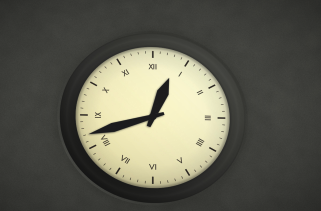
12:42
